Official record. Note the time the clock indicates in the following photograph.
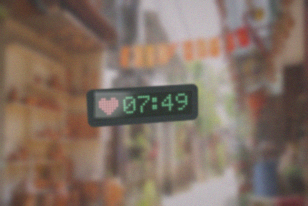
7:49
